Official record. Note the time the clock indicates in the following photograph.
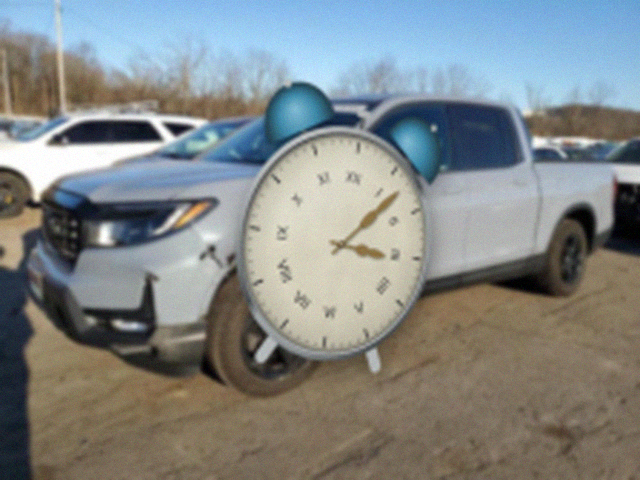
3:07
